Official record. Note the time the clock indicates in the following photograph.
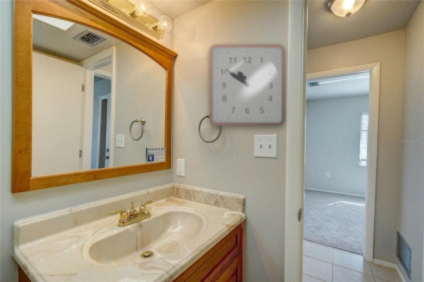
10:51
